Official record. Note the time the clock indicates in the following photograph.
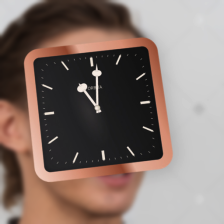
11:01
